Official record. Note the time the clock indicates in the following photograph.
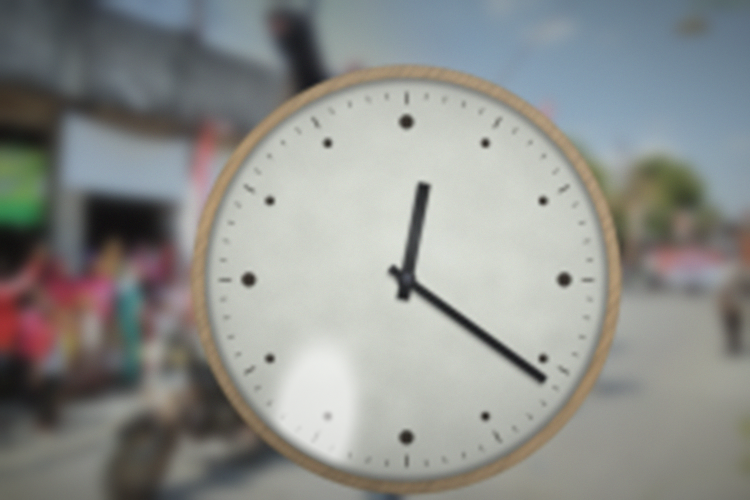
12:21
